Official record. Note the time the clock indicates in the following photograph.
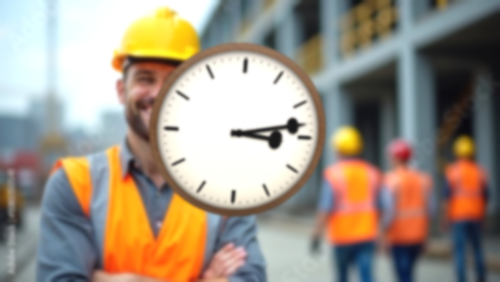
3:13
